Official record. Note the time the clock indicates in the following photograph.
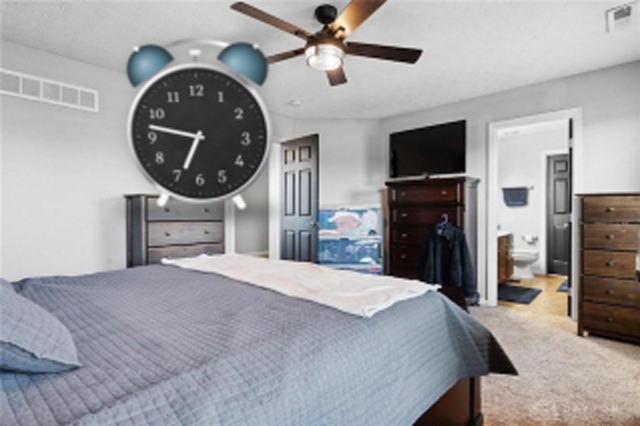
6:47
